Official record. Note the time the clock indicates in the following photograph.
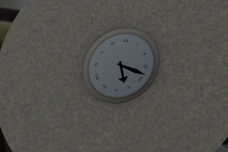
5:18
